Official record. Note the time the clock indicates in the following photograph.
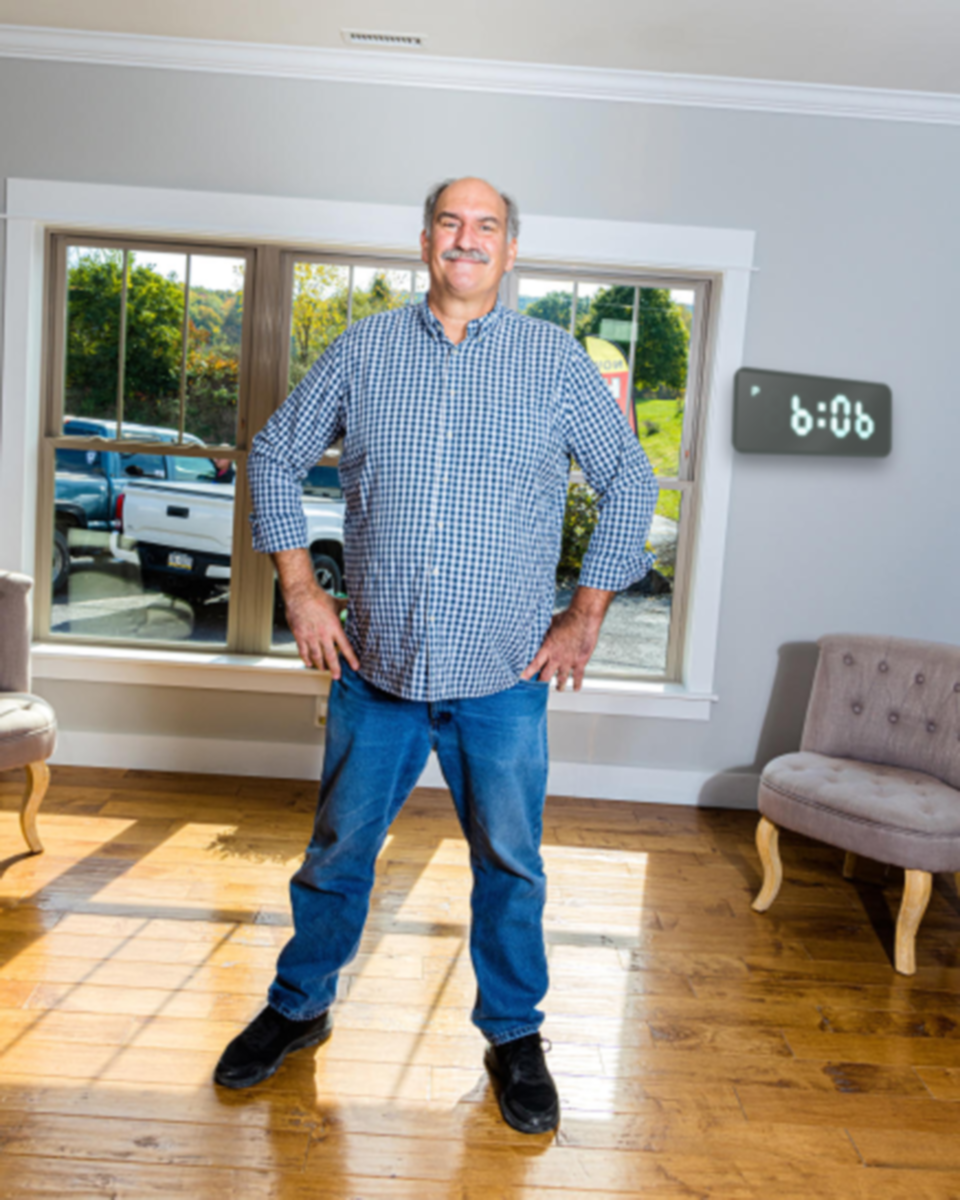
6:06
